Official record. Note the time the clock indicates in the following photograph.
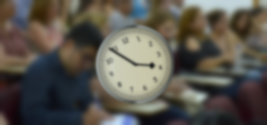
3:54
